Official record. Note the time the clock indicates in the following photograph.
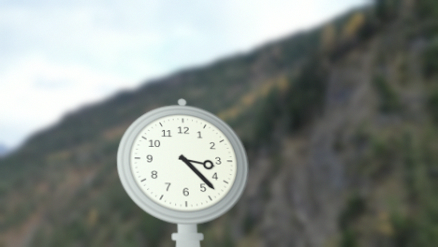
3:23
